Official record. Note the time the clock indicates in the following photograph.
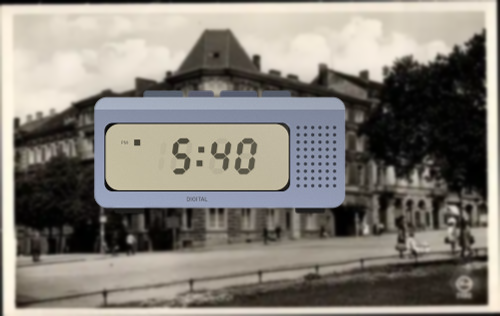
5:40
